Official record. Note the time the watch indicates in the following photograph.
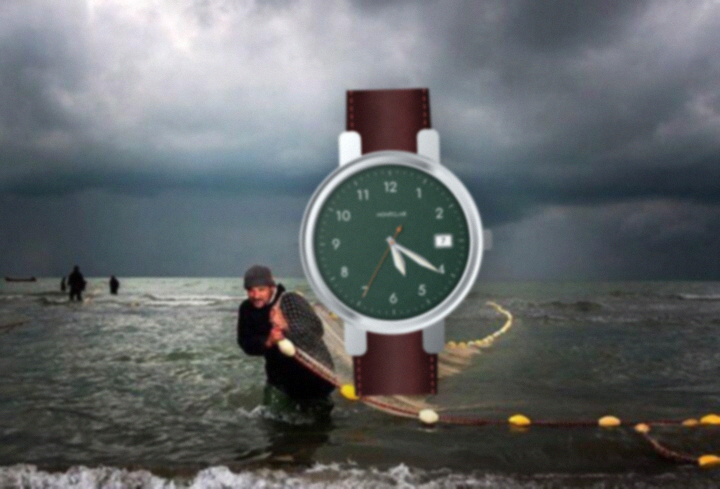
5:20:35
